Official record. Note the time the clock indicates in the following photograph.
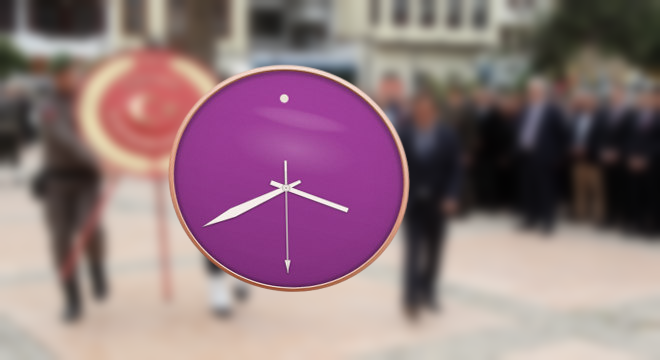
3:40:30
